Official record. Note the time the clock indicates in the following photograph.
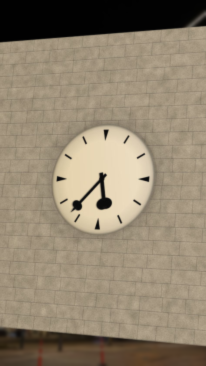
5:37
